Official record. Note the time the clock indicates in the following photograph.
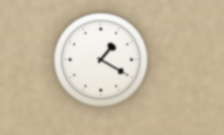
1:20
